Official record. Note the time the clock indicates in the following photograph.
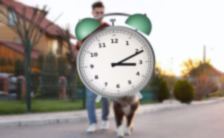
3:11
